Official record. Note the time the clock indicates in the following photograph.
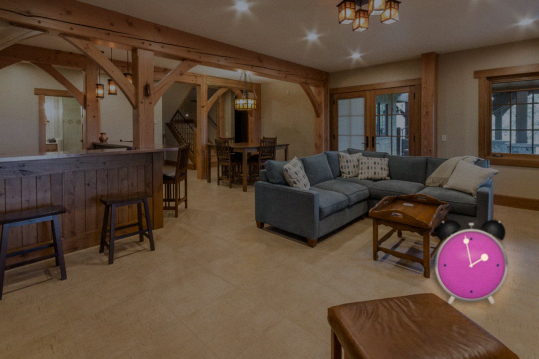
1:58
